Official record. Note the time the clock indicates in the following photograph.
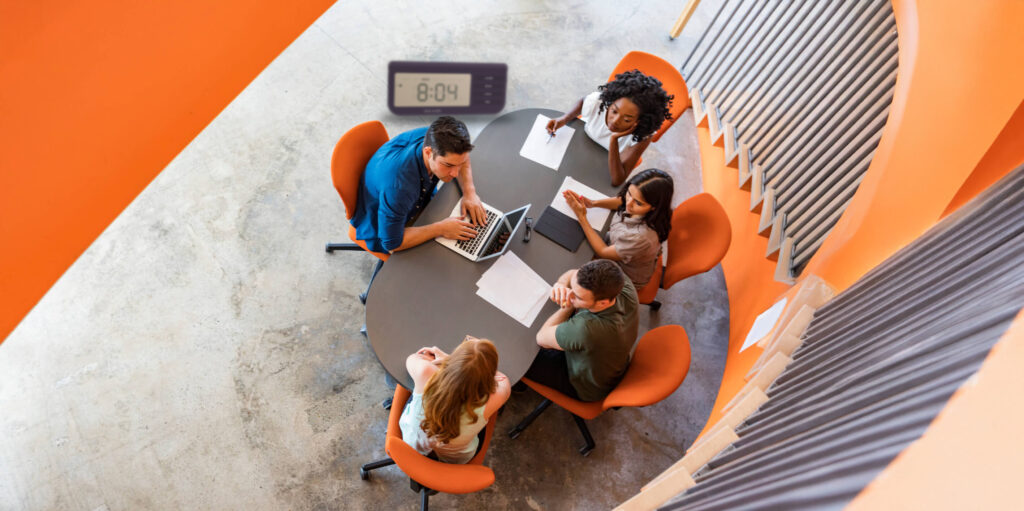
8:04
